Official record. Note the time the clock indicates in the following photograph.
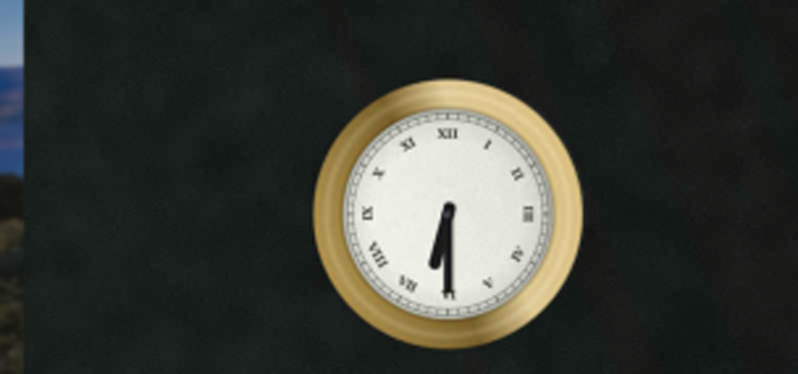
6:30
